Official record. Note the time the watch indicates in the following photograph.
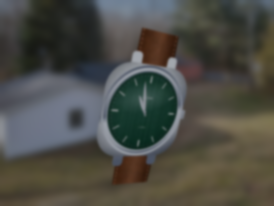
10:58
